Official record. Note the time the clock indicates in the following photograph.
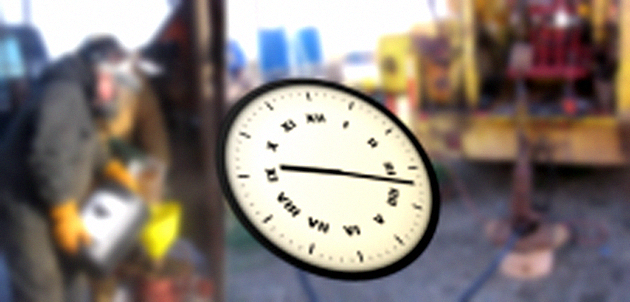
9:17
